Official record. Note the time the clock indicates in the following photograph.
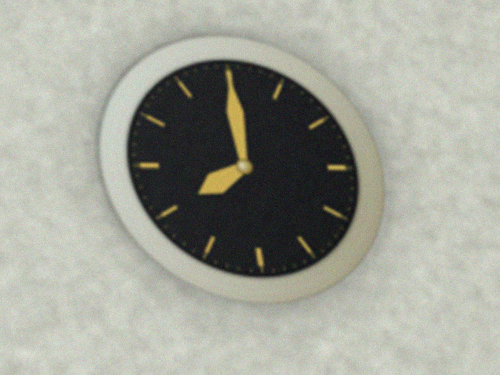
8:00
